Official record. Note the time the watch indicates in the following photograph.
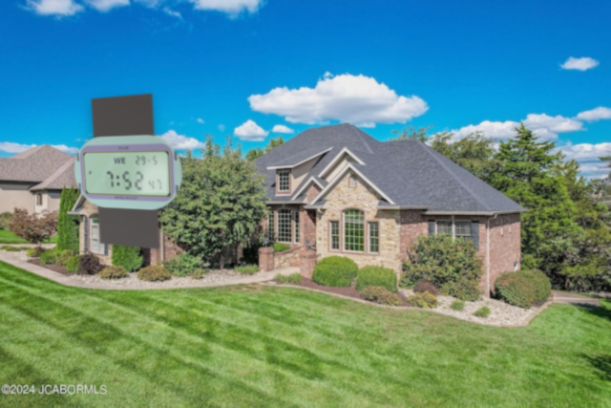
7:52:47
